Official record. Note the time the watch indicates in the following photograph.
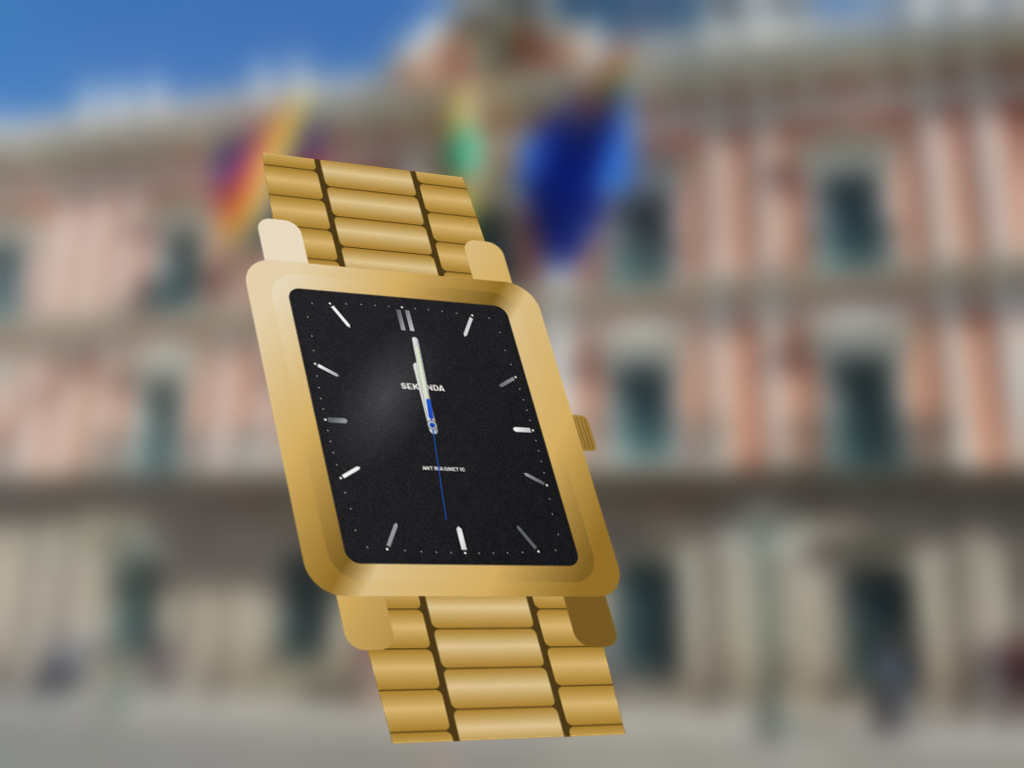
12:00:31
